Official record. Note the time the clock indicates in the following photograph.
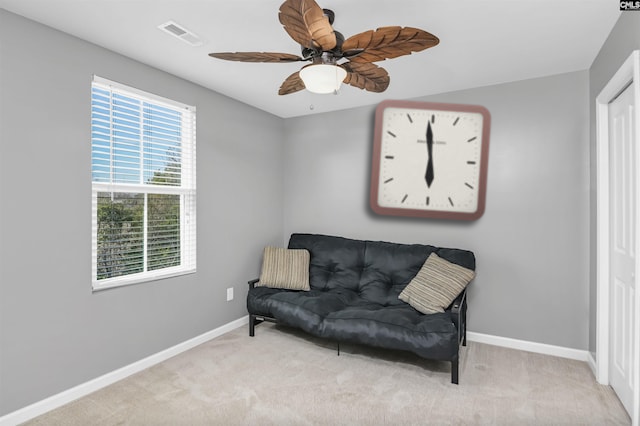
5:59
